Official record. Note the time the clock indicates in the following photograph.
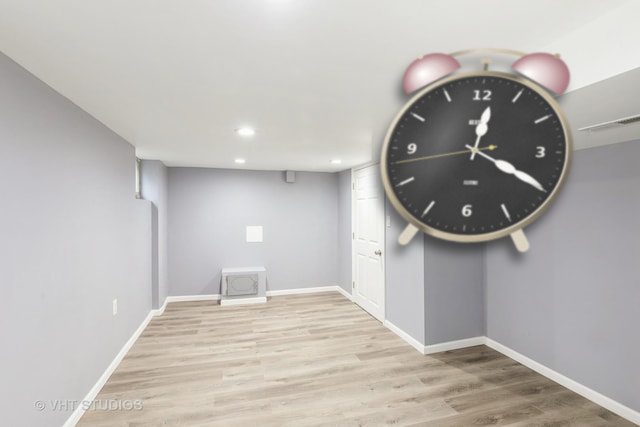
12:19:43
